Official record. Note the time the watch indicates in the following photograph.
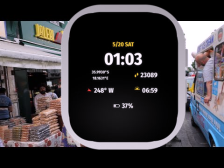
1:03
